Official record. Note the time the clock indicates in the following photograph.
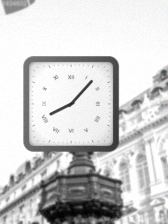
8:07
